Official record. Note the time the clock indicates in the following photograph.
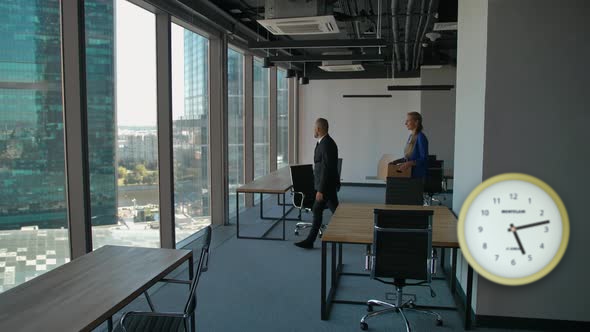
5:13
